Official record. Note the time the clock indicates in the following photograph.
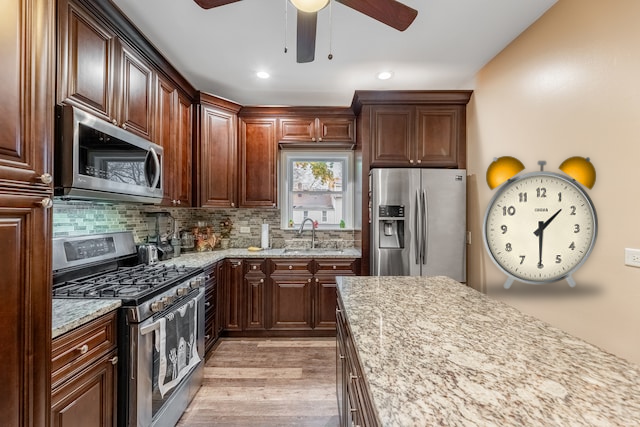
1:30
